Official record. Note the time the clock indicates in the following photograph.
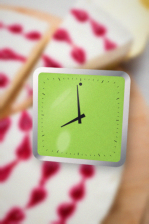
7:59
